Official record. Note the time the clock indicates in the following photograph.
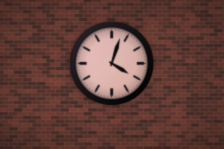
4:03
